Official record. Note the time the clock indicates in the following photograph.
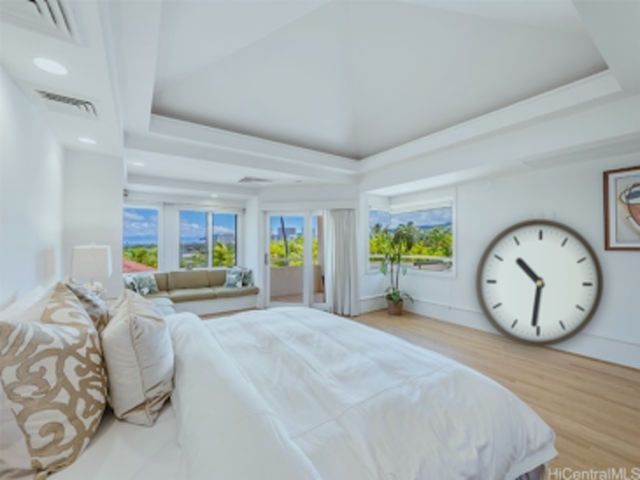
10:31
